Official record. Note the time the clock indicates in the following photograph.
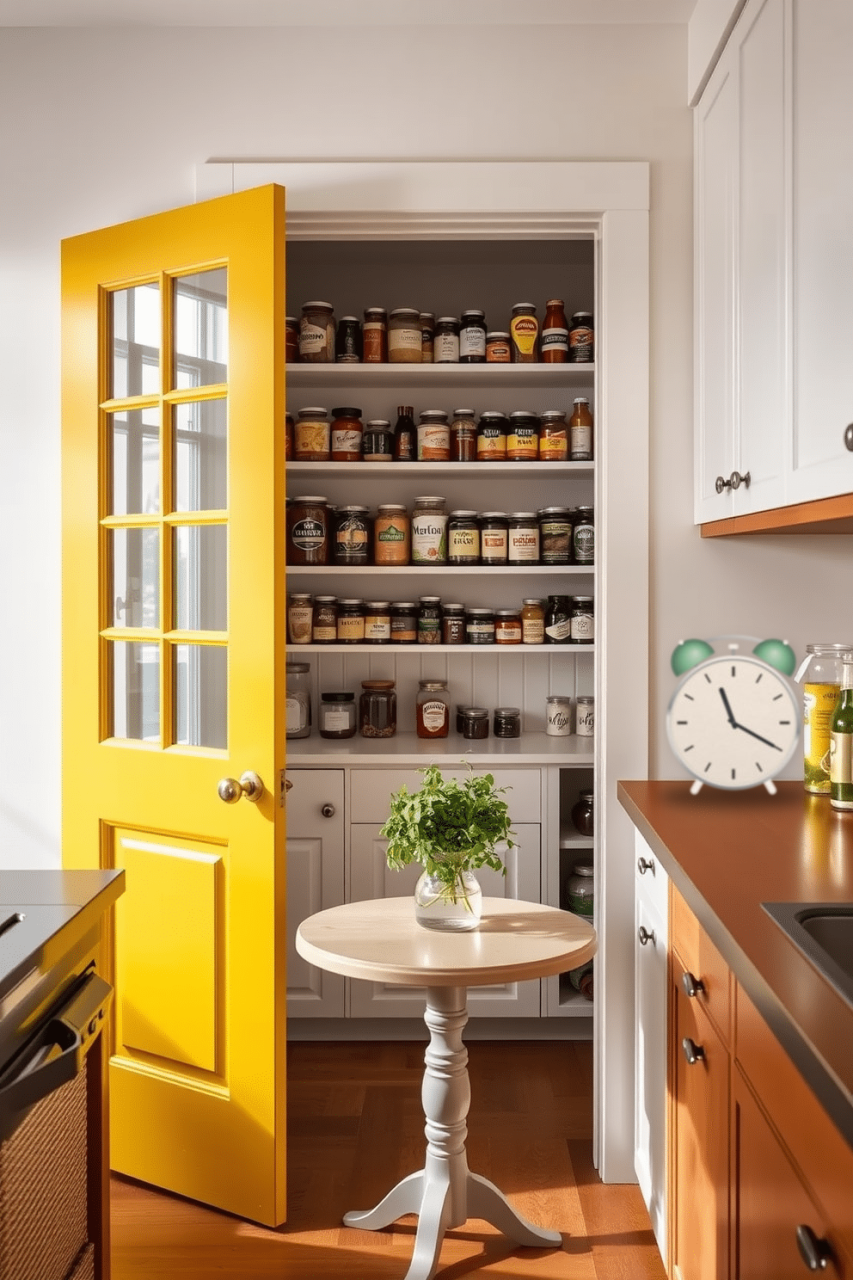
11:20
